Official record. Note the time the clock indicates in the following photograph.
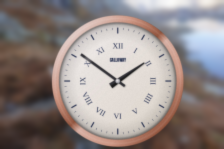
1:51
